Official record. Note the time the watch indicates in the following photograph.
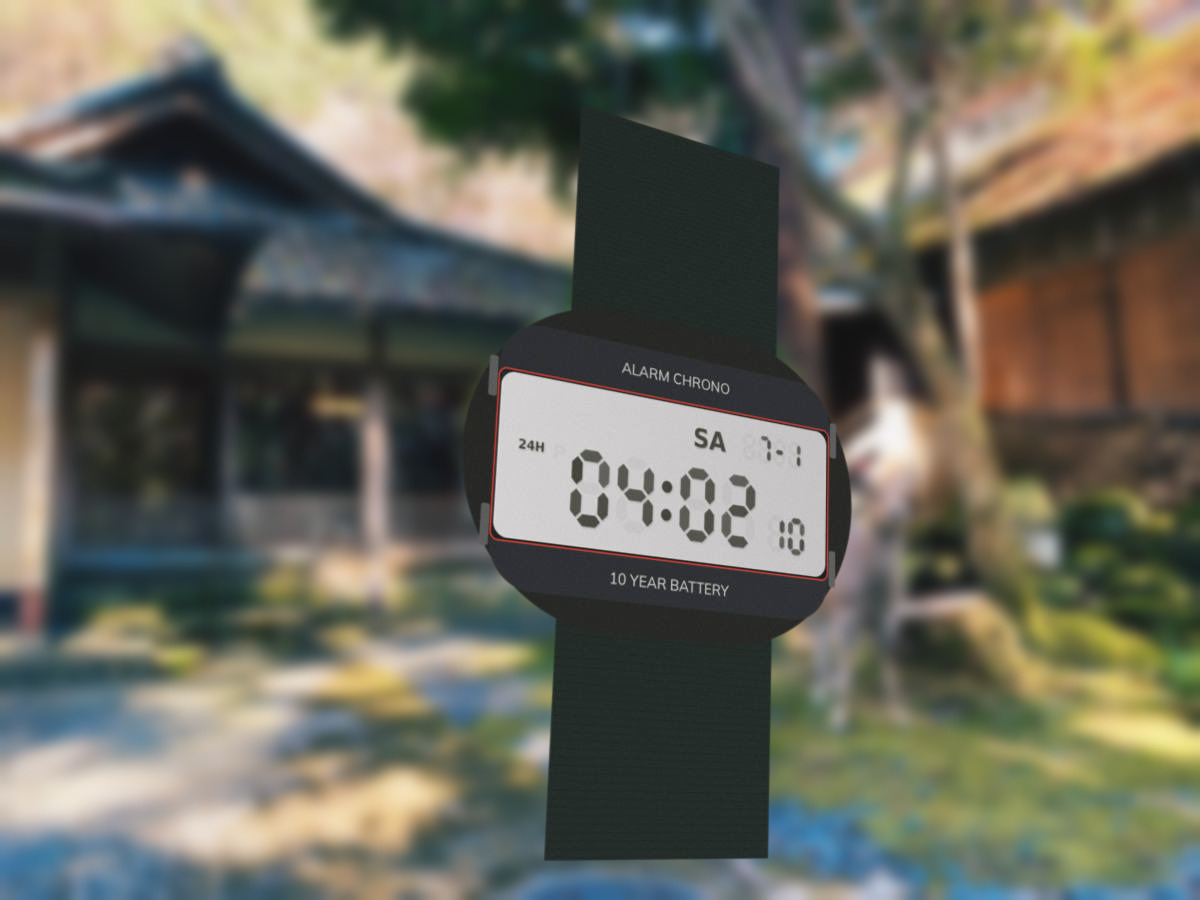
4:02:10
